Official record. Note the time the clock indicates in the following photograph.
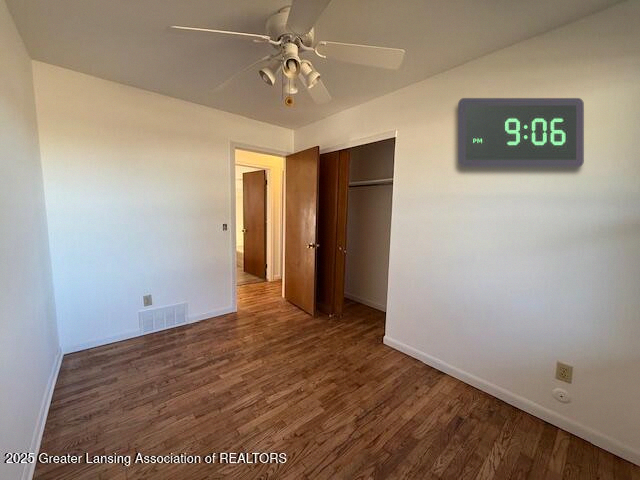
9:06
